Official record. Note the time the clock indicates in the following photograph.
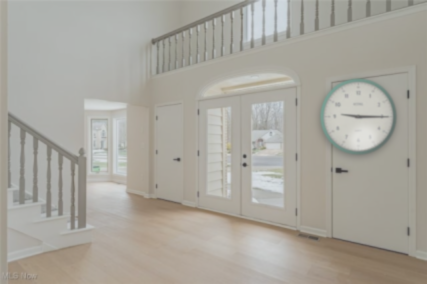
9:15
